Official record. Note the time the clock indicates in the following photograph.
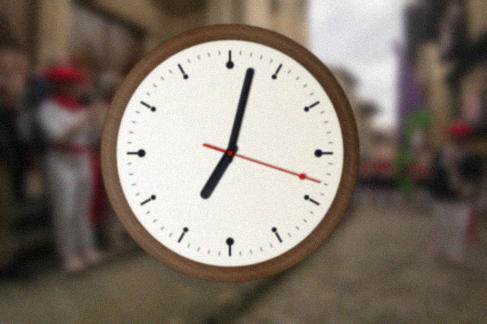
7:02:18
